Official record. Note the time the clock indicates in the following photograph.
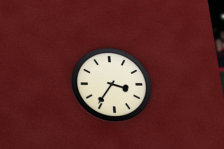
3:36
